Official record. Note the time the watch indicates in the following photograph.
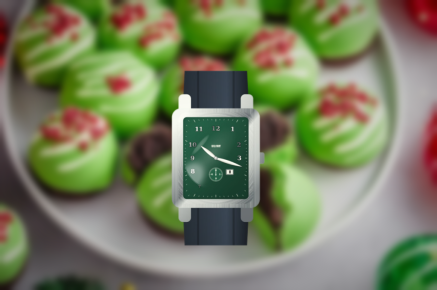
10:18
